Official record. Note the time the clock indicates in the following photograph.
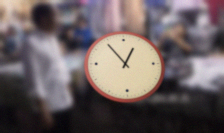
12:54
